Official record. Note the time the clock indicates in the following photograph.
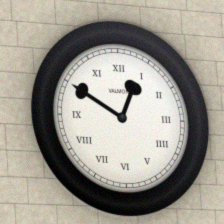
12:50
